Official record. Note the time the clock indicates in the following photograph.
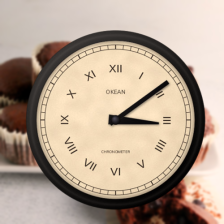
3:09
